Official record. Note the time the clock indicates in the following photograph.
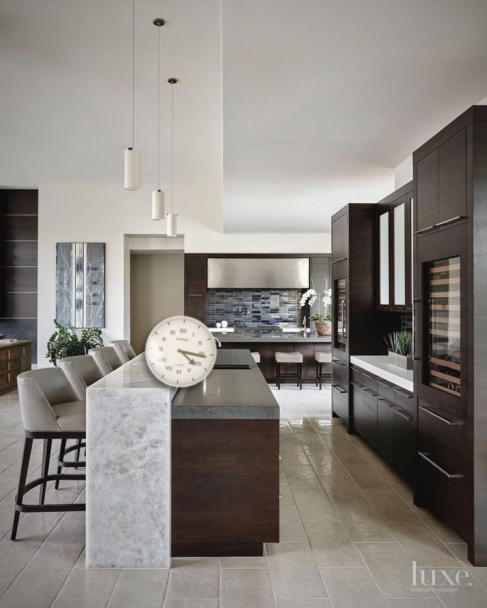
4:16
